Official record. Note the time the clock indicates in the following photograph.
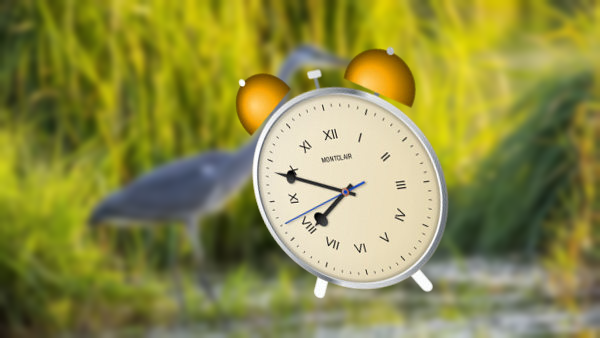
7:48:42
